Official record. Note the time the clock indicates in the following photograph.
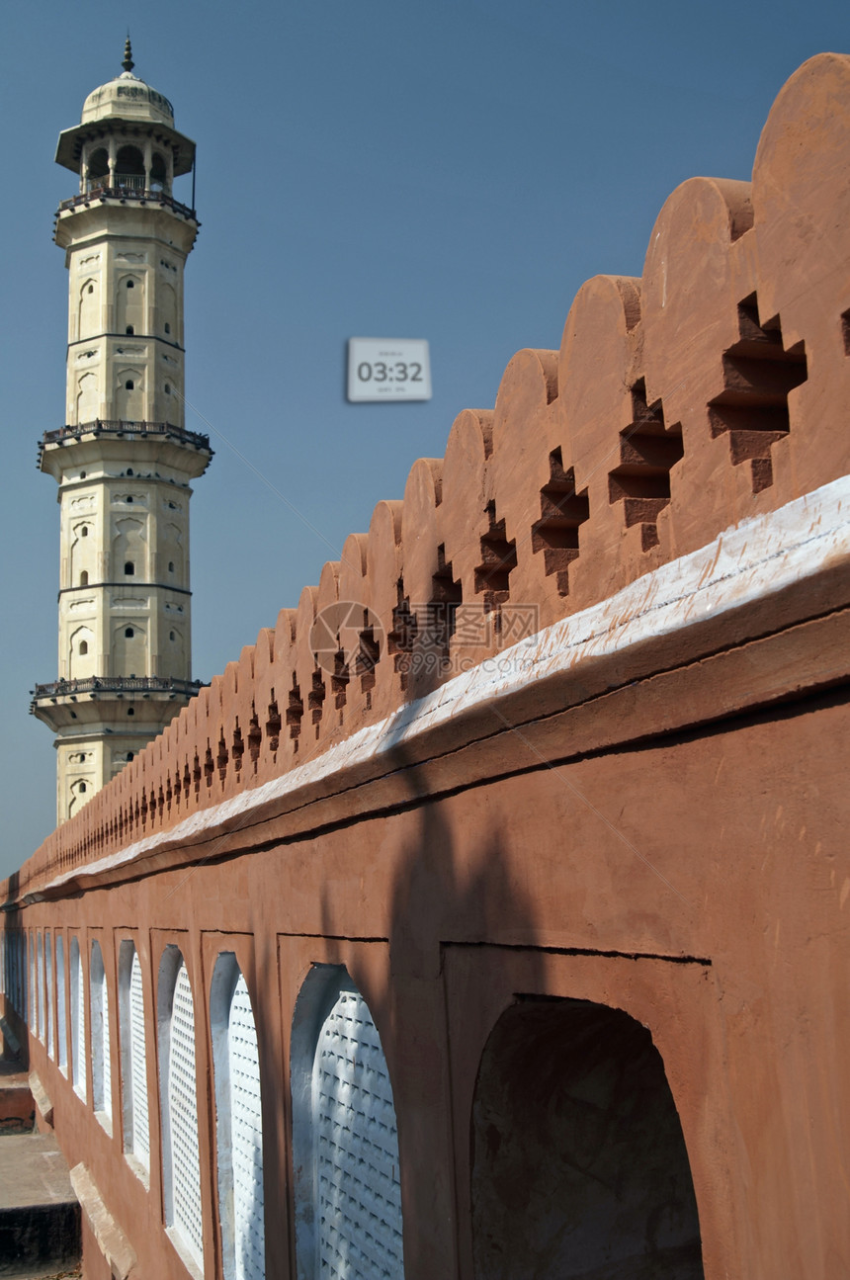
3:32
